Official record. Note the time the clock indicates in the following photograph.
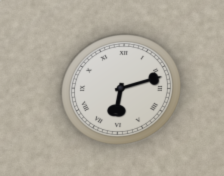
6:12
